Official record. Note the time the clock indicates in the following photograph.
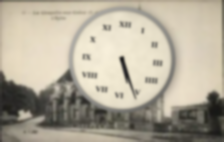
5:26
